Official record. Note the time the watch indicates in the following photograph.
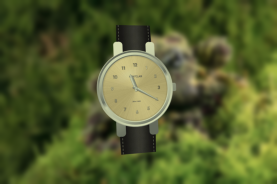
11:20
